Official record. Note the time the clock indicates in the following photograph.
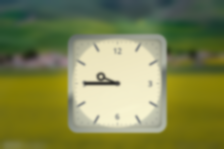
9:45
